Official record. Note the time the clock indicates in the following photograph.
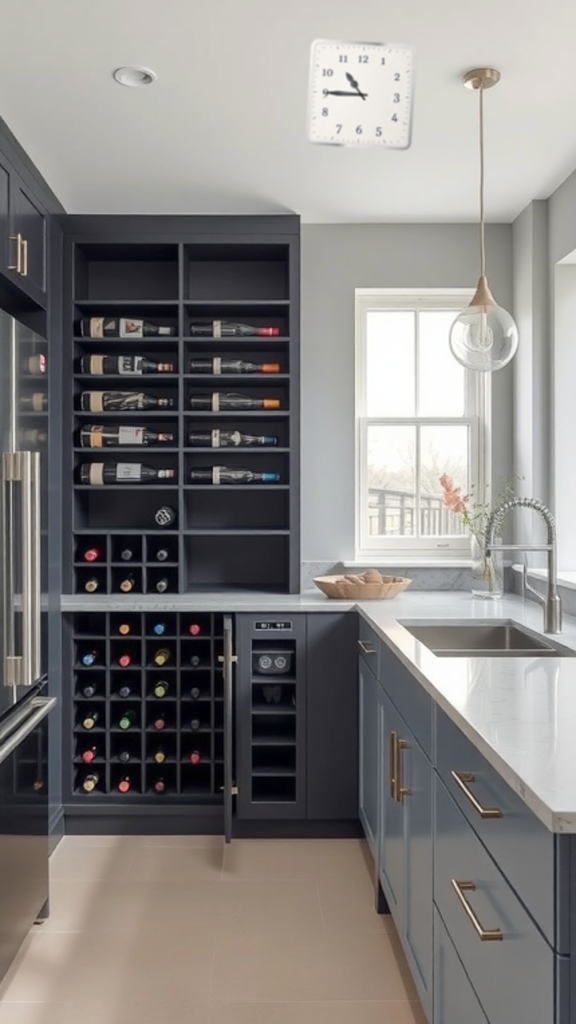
10:45
